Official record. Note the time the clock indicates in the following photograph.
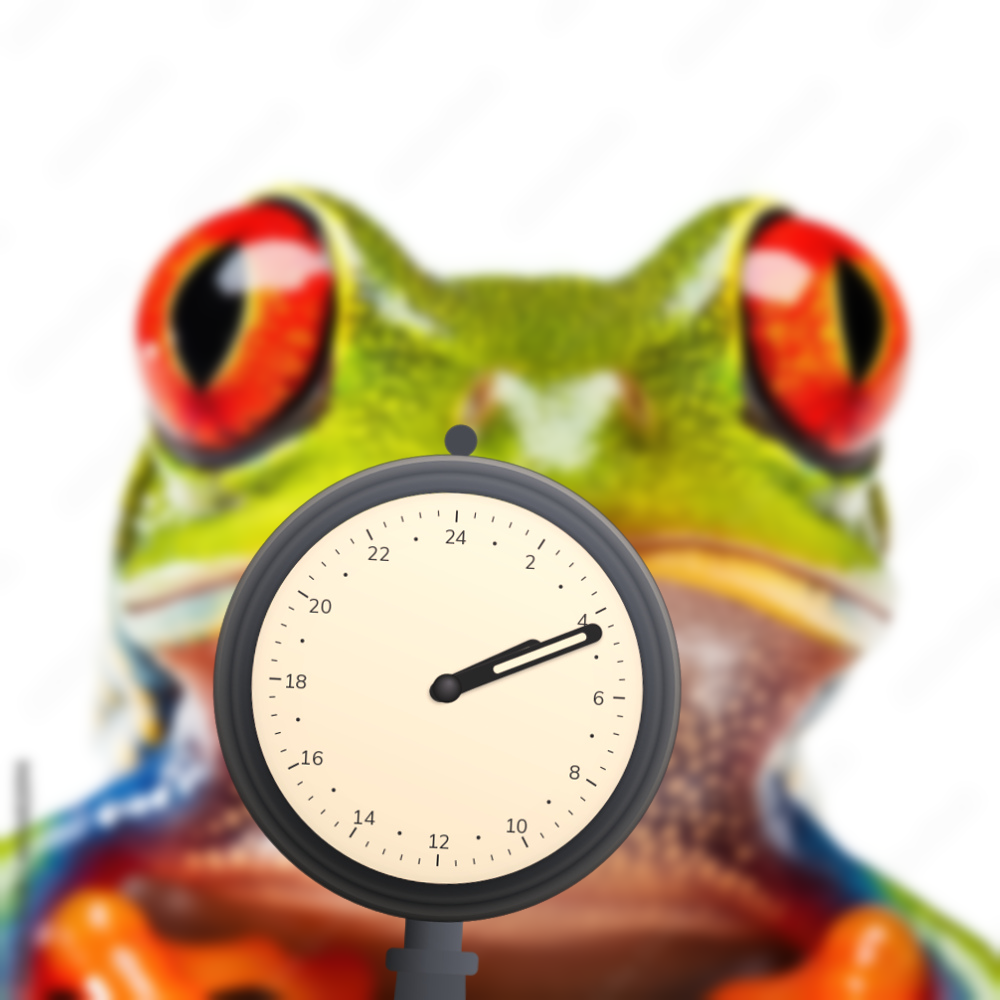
4:11
